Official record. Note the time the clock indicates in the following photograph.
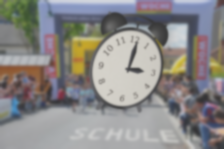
3:01
